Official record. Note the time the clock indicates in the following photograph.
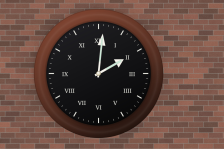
2:01
